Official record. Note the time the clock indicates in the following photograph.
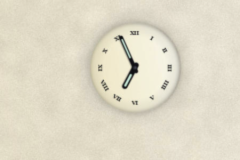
6:56
